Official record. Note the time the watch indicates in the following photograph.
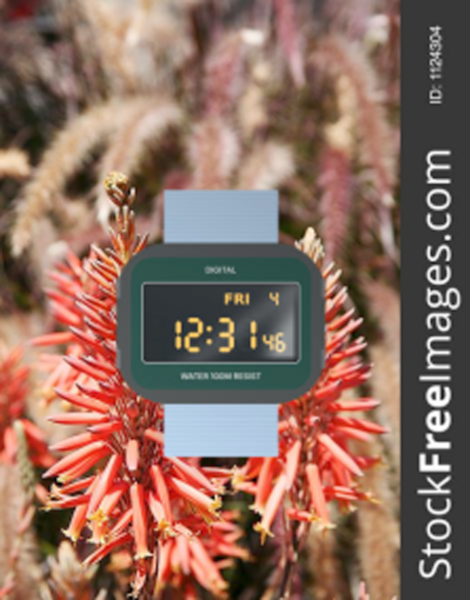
12:31:46
